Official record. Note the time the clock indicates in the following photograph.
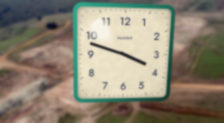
3:48
